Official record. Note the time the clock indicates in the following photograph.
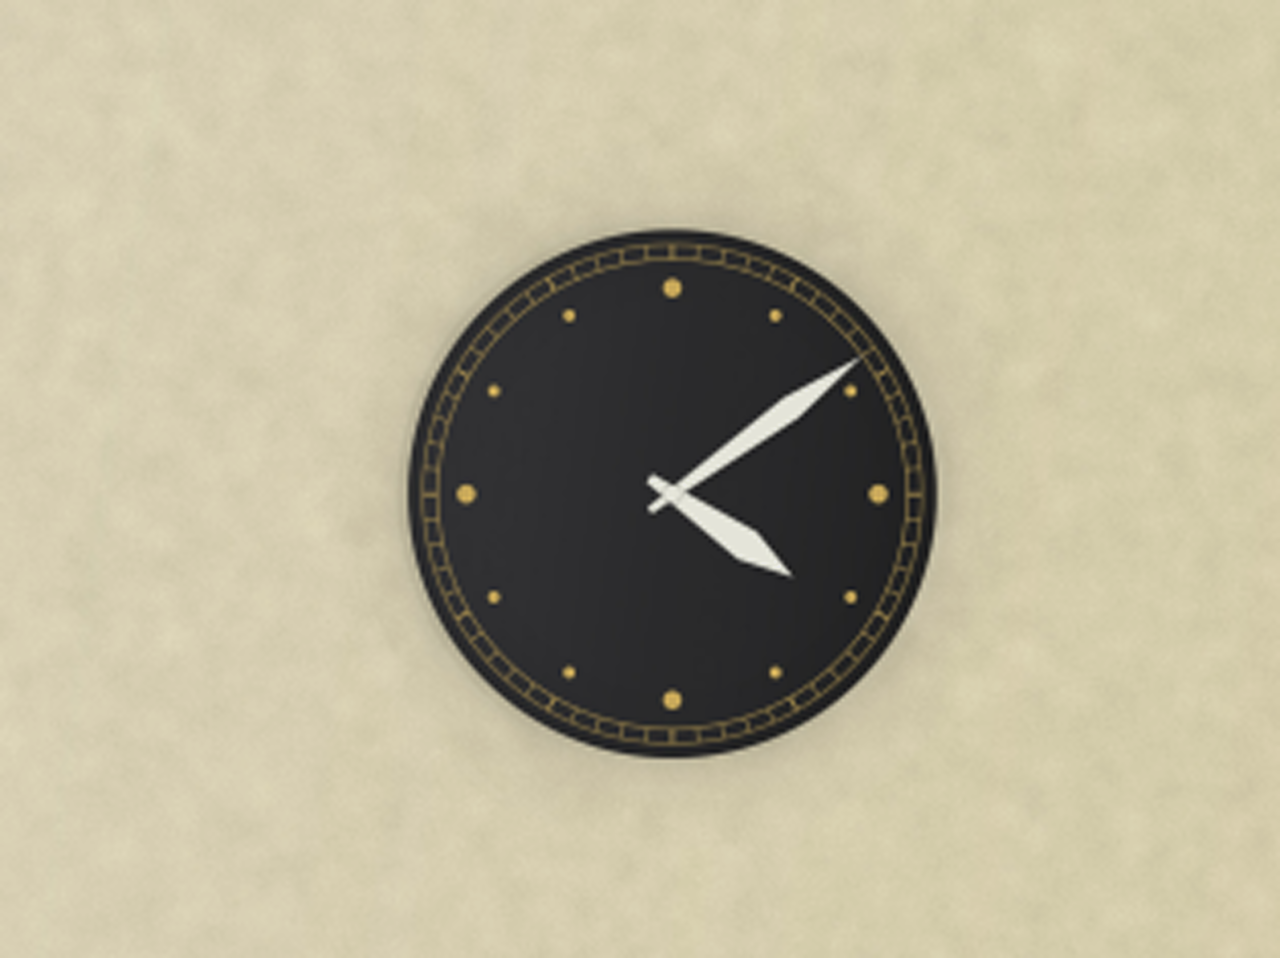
4:09
